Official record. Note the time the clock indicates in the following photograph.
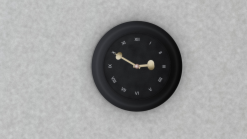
2:50
